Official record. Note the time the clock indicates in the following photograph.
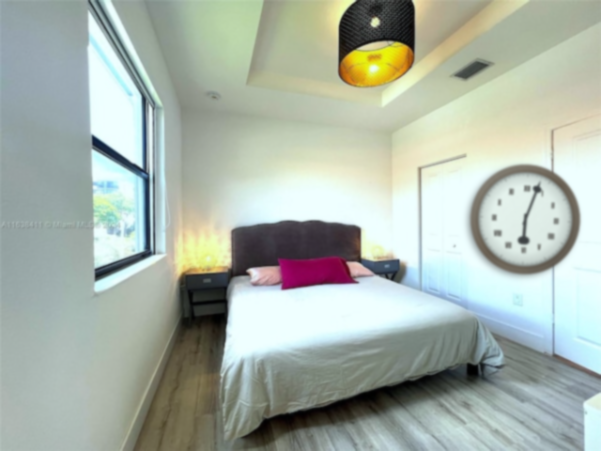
6:03
